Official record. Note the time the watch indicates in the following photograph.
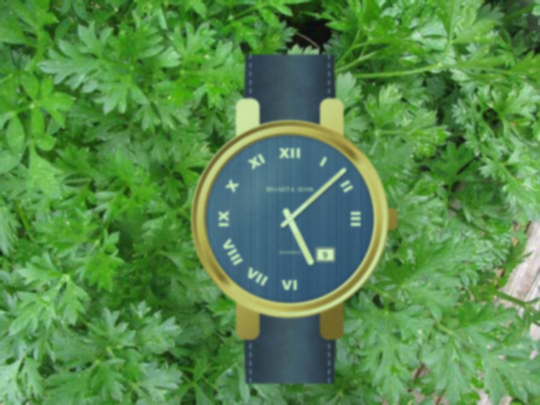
5:08
